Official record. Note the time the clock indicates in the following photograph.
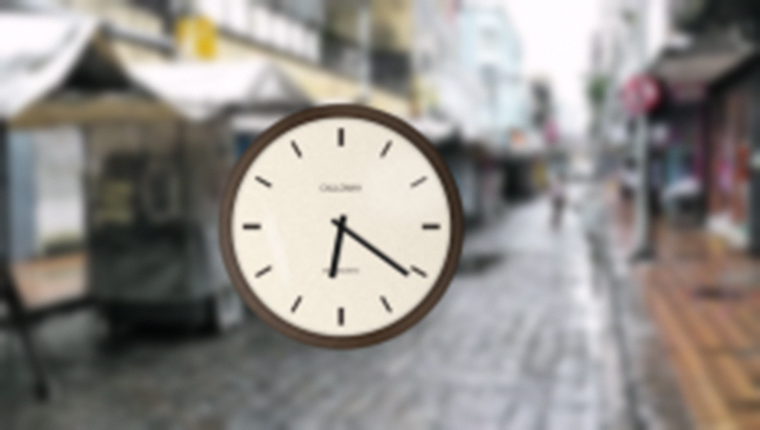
6:21
